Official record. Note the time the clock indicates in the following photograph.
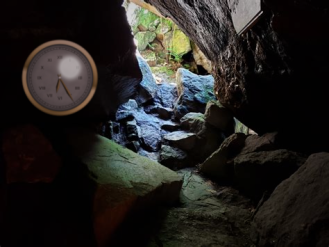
6:25
